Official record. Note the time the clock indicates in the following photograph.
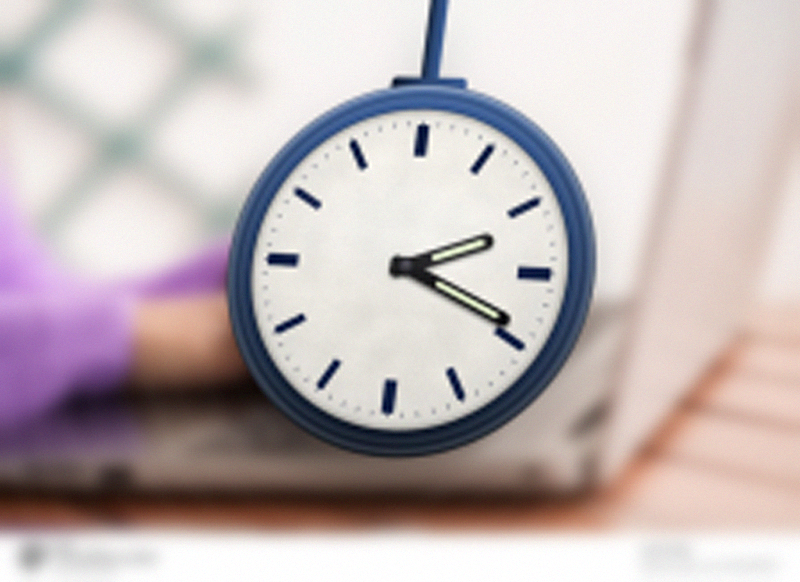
2:19
